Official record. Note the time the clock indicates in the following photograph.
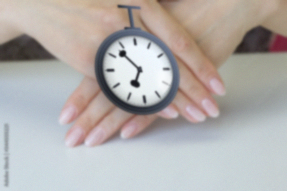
6:53
